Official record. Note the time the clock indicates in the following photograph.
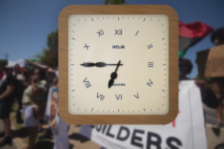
6:45
